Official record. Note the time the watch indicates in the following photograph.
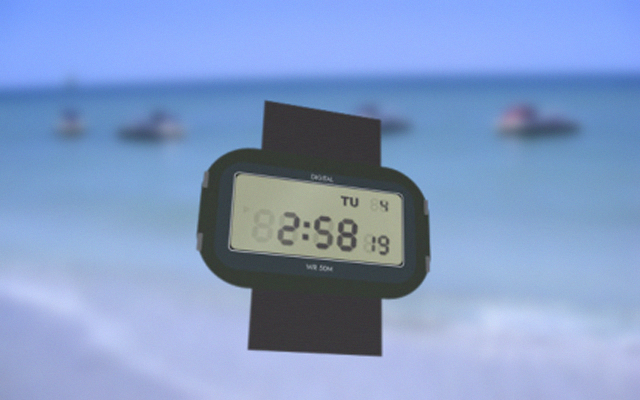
2:58:19
